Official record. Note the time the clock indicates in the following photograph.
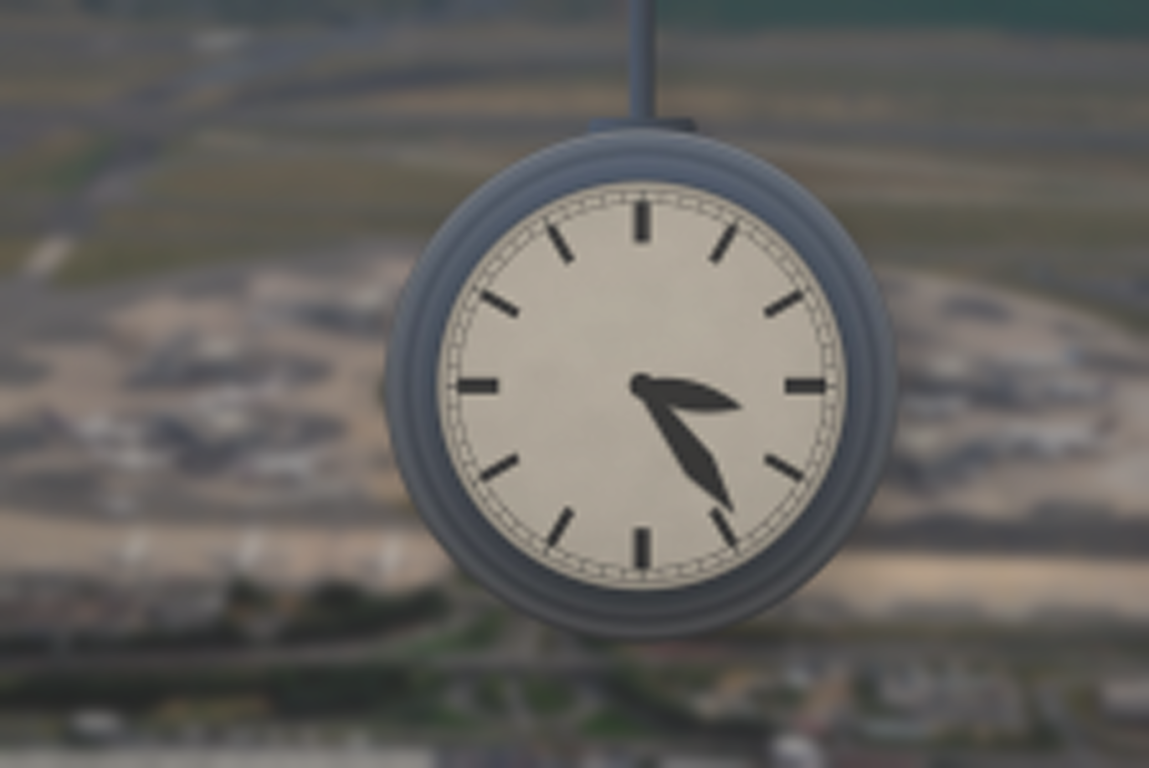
3:24
